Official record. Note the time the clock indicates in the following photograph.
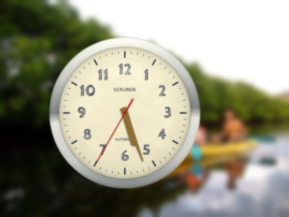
5:26:35
